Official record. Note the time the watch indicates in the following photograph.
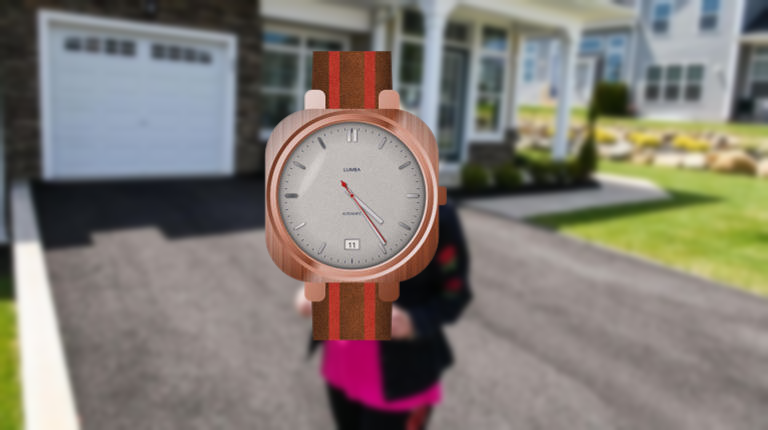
4:24:24
